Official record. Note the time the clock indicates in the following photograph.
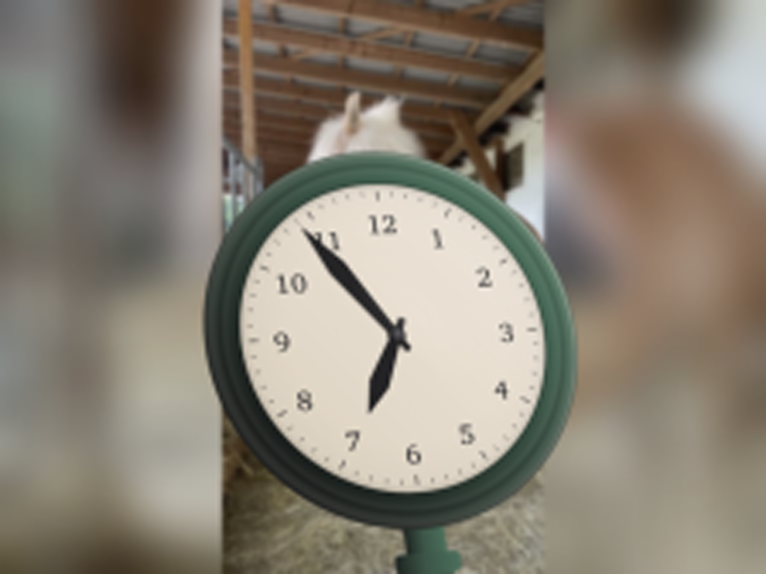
6:54
